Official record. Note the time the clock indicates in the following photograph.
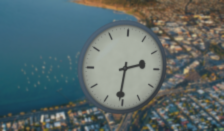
2:31
